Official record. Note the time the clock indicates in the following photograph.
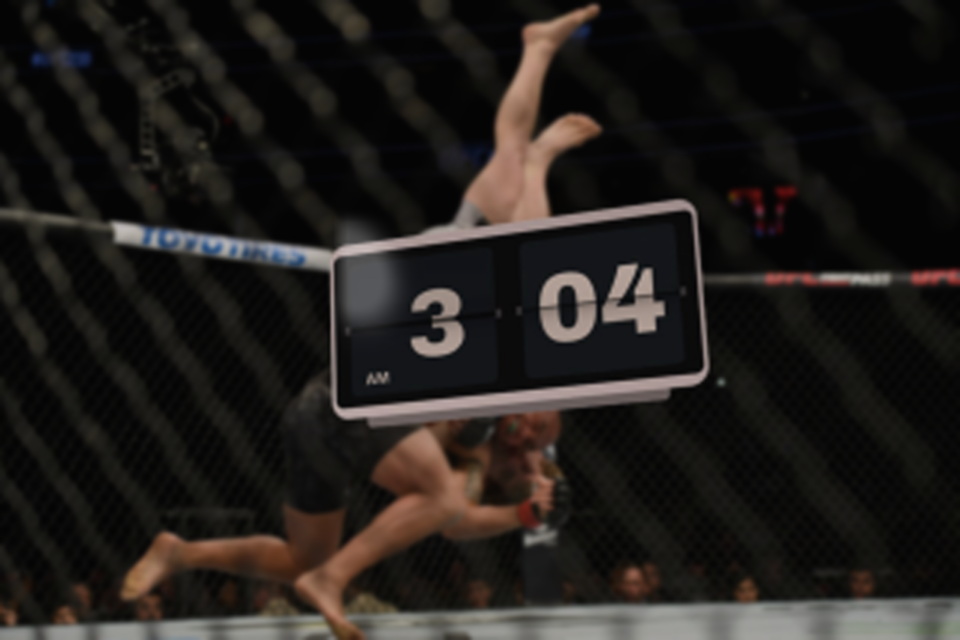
3:04
